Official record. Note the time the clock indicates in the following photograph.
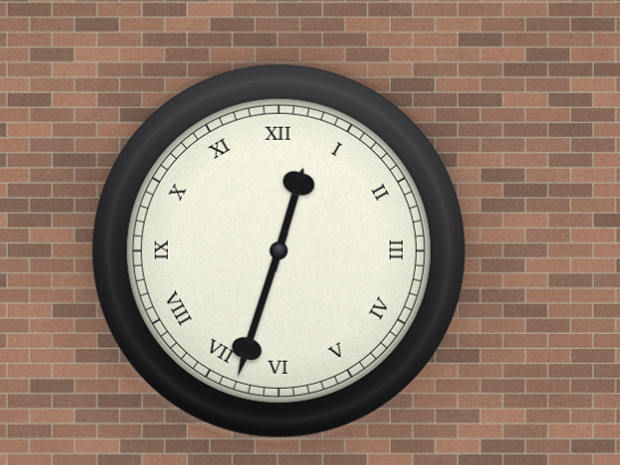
12:33
